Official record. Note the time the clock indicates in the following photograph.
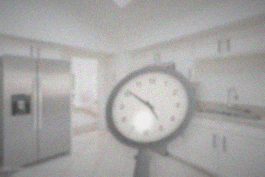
4:51
